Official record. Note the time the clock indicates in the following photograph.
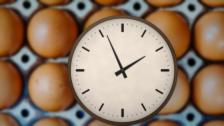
1:56
